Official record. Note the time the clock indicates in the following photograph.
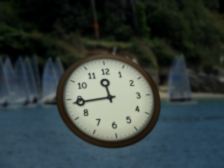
11:44
